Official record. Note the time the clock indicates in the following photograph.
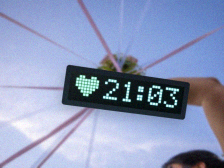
21:03
